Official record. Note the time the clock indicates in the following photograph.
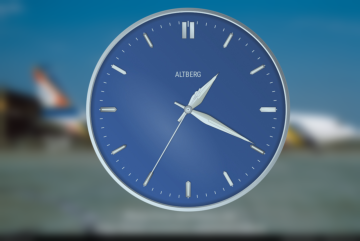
1:19:35
